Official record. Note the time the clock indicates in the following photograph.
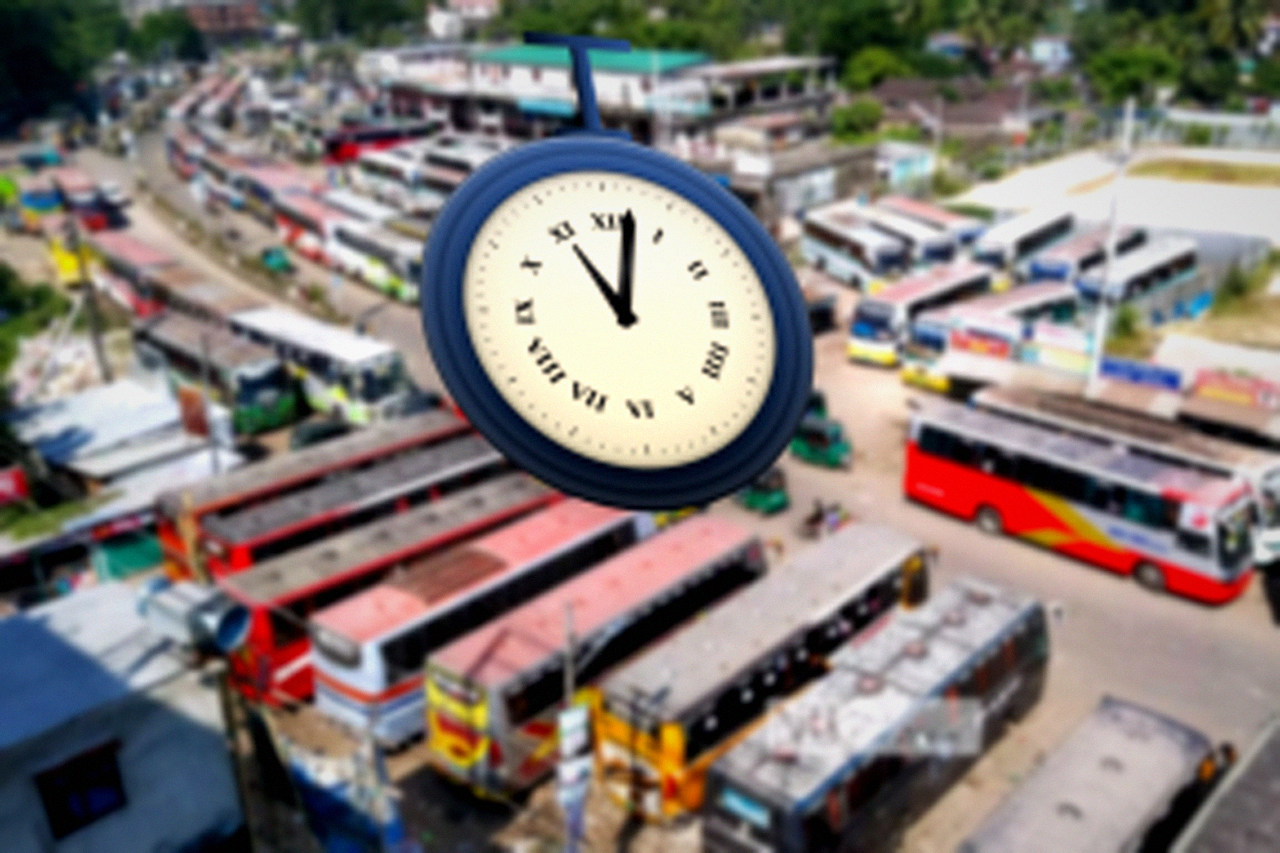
11:02
